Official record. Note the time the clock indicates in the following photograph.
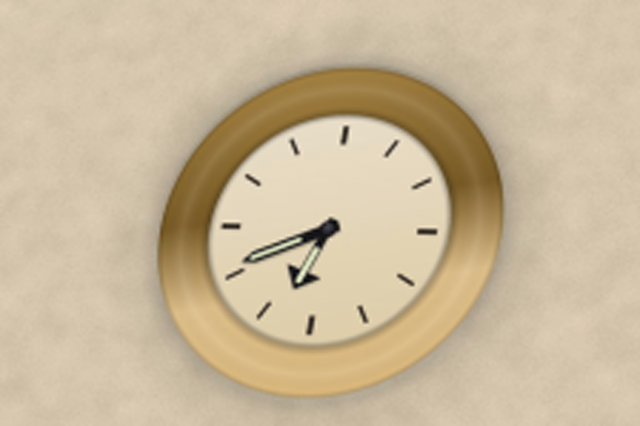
6:41
